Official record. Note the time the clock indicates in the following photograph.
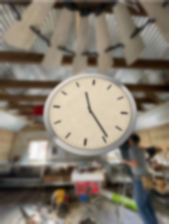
11:24
